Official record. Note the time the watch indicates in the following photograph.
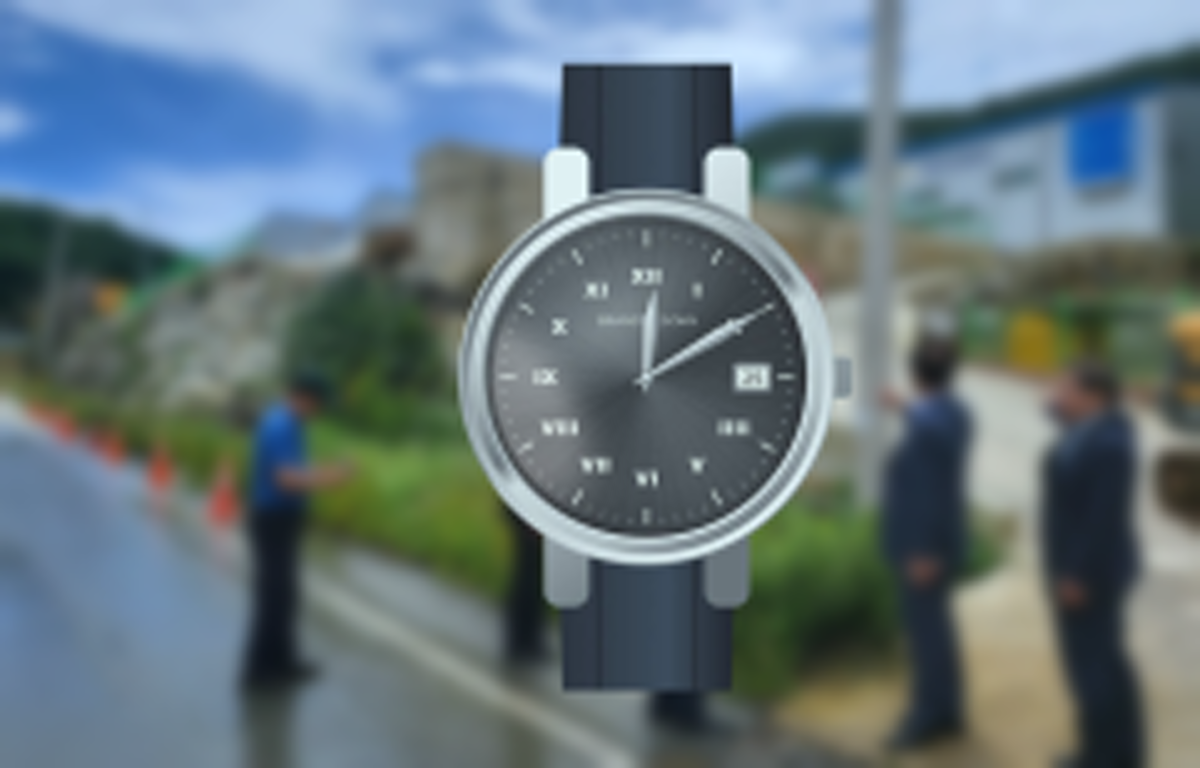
12:10
